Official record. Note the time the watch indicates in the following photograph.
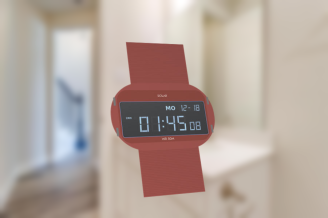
1:45:08
